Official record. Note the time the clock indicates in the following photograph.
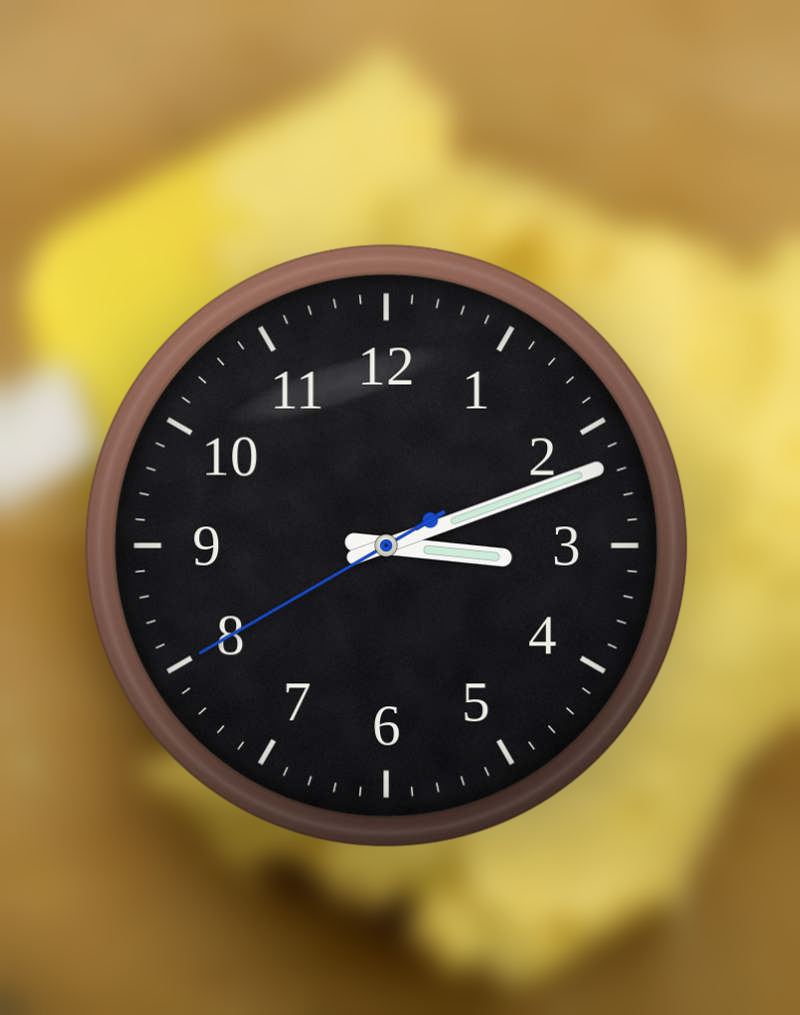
3:11:40
